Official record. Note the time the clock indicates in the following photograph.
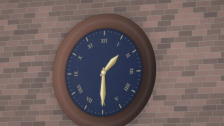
1:30
